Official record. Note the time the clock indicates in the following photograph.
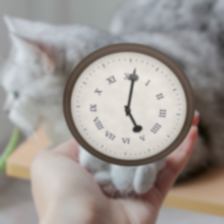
5:01
